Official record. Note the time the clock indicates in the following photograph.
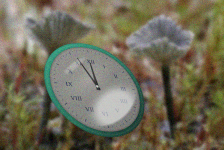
11:56
